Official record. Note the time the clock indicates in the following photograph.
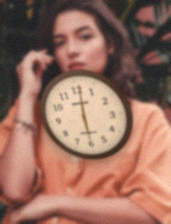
6:01
